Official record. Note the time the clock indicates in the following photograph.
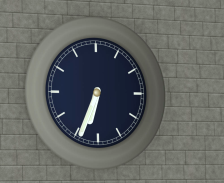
6:34
